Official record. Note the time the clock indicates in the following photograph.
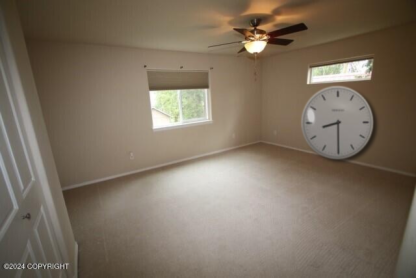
8:30
